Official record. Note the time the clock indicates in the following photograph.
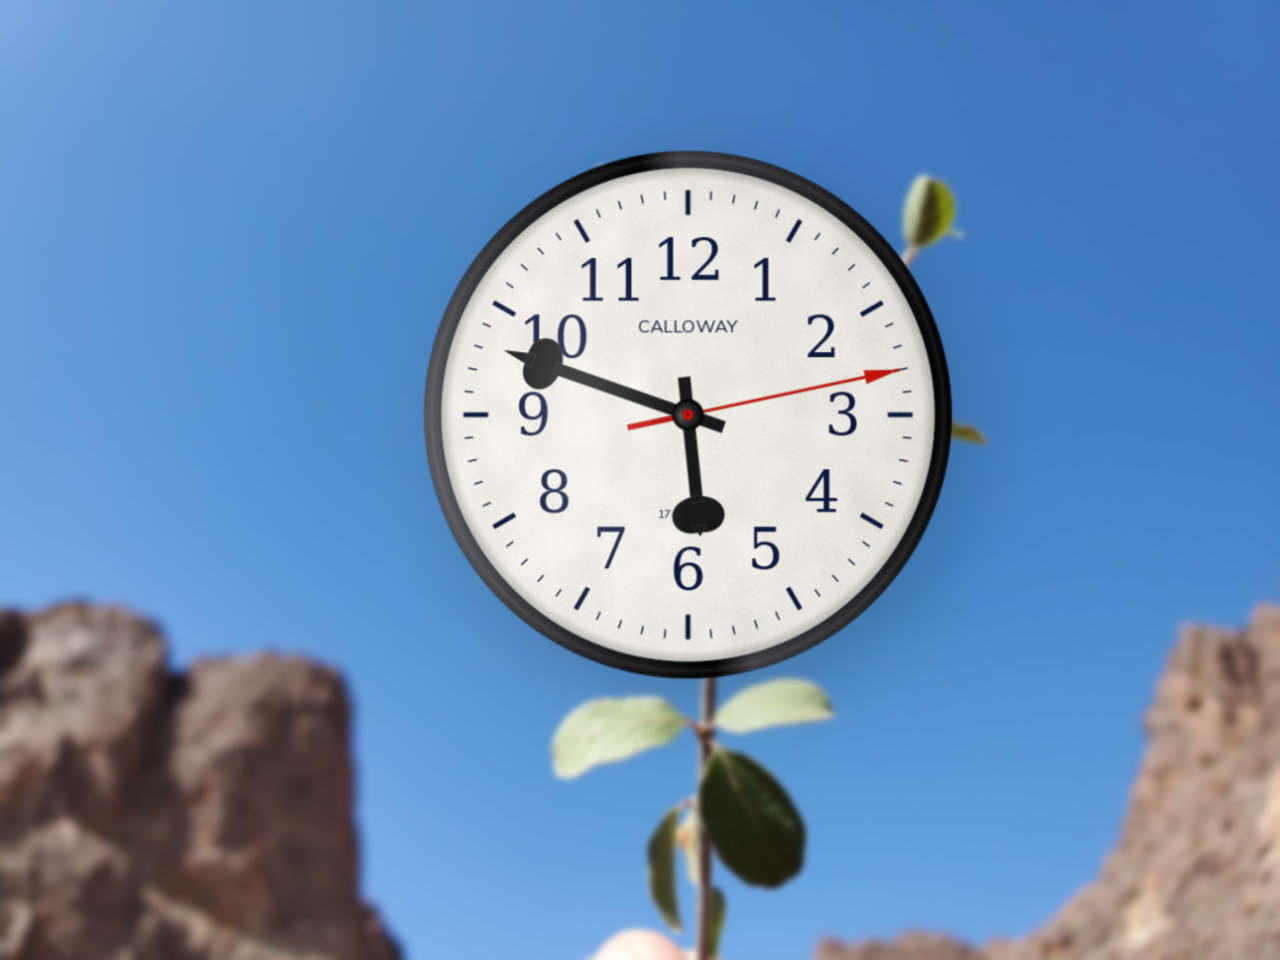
5:48:13
